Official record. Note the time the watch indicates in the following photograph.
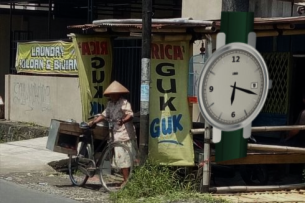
6:18
